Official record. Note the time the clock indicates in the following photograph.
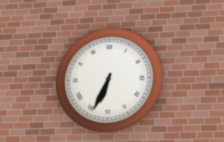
6:34
